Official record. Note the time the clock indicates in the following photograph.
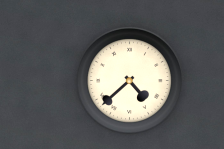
4:38
